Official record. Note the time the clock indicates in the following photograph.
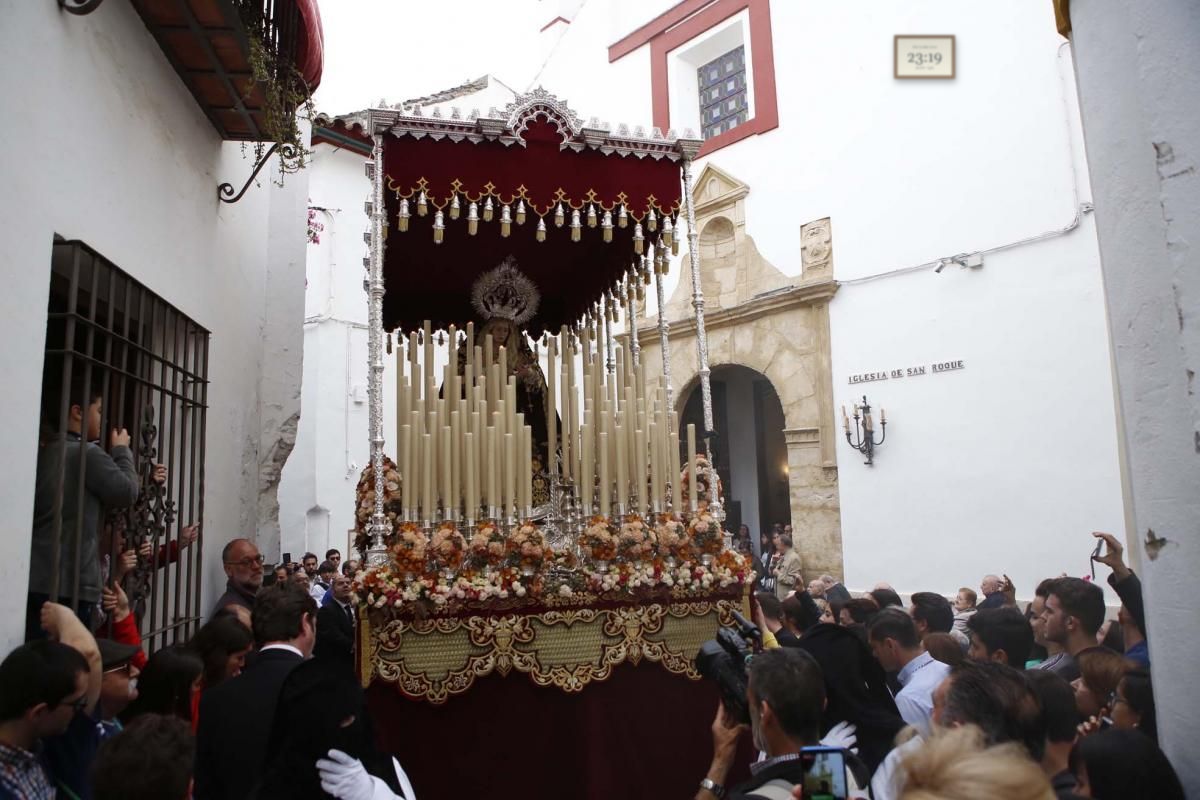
23:19
